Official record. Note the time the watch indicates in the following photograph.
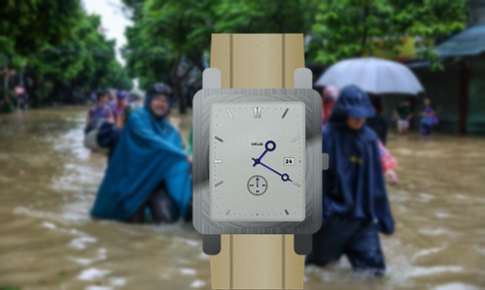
1:20
